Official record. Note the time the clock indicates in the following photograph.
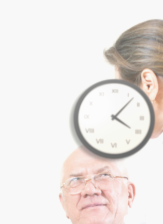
4:07
